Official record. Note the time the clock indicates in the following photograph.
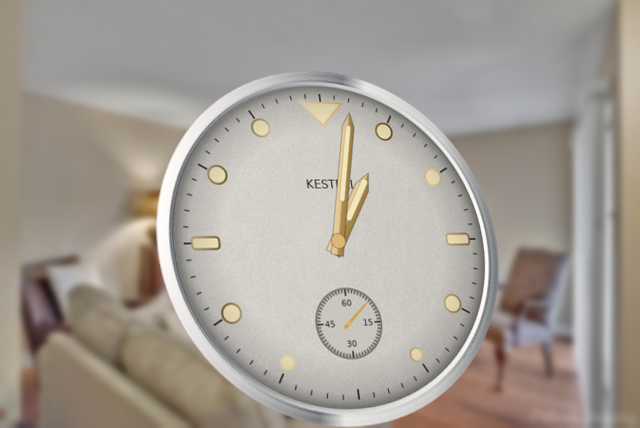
1:02:08
